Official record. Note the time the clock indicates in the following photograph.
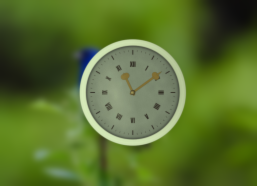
11:09
